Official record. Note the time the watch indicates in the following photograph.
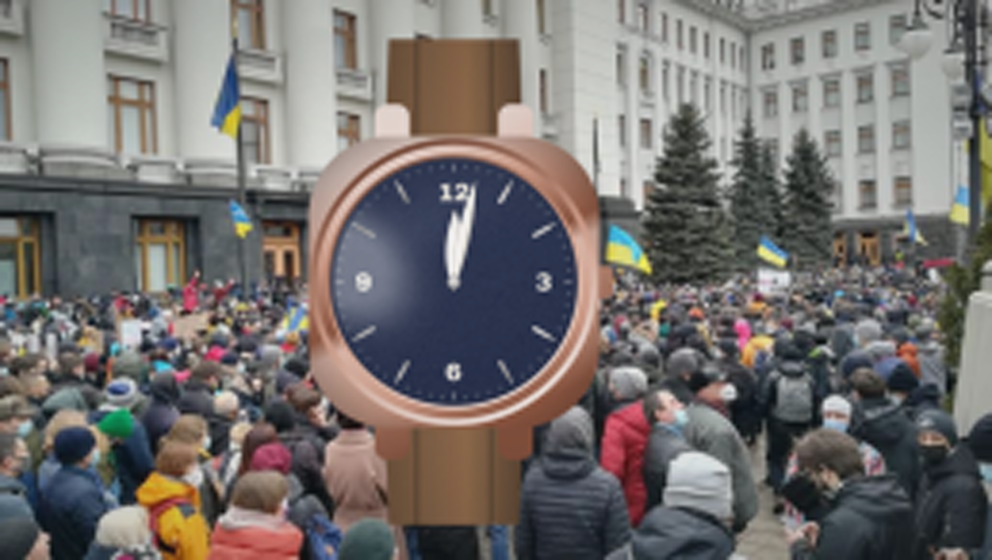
12:02
